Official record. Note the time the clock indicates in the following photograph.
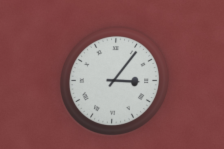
3:06
